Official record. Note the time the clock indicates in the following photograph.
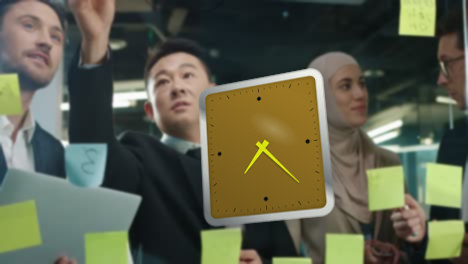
7:23
